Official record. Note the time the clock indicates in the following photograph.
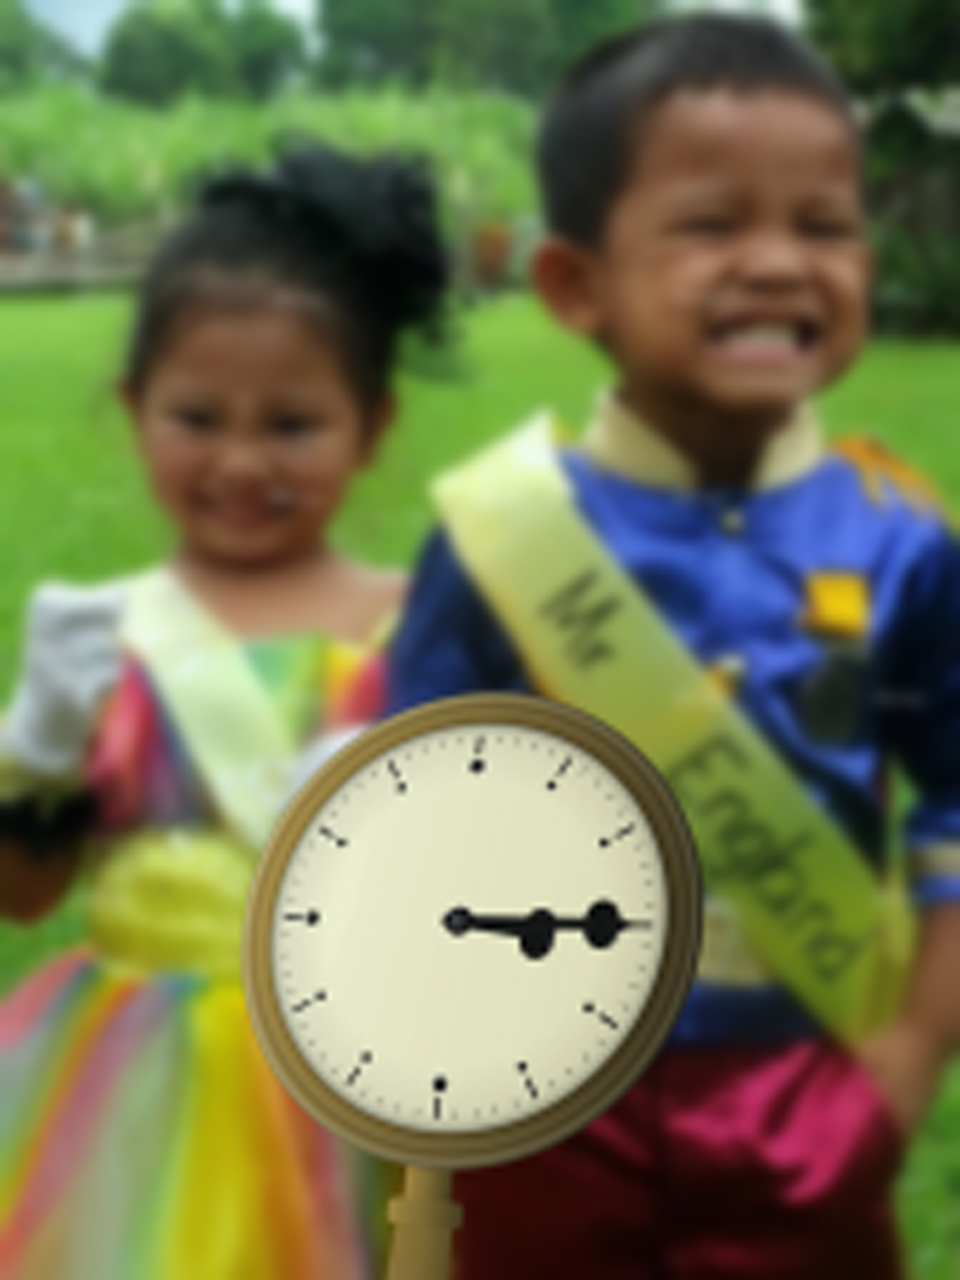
3:15
